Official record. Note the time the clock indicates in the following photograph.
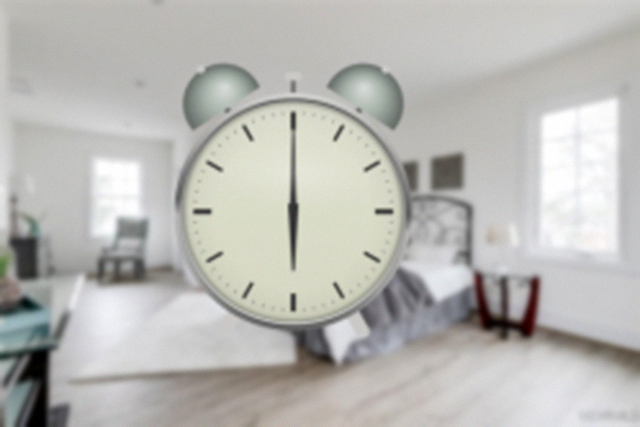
6:00
